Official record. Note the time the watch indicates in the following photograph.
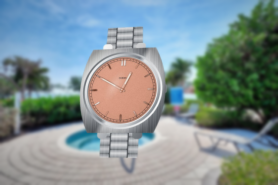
12:50
